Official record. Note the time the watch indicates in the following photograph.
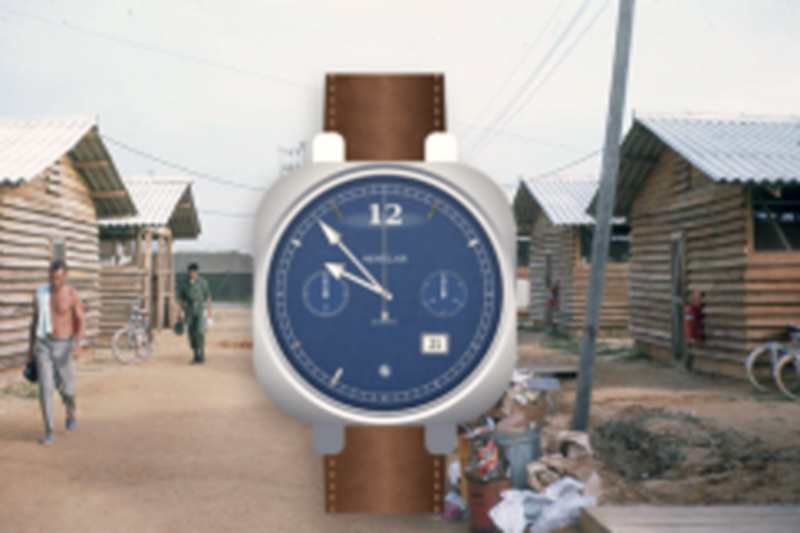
9:53
